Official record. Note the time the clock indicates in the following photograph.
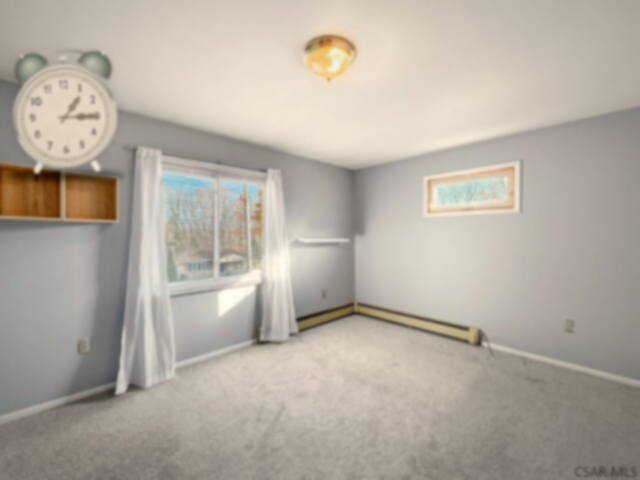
1:15
